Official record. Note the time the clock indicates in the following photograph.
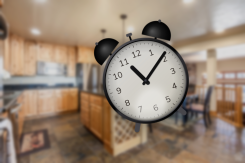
11:09
